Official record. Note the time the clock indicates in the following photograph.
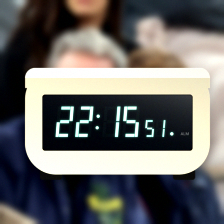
22:15:51
